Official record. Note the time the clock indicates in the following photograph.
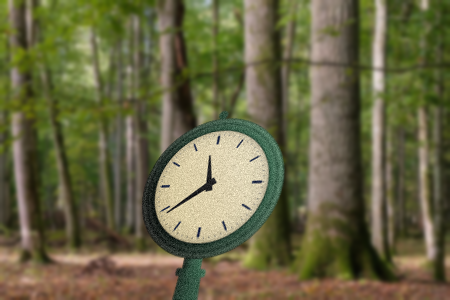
11:39
